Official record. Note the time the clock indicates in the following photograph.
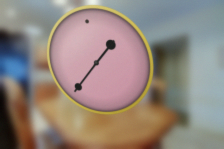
1:38
